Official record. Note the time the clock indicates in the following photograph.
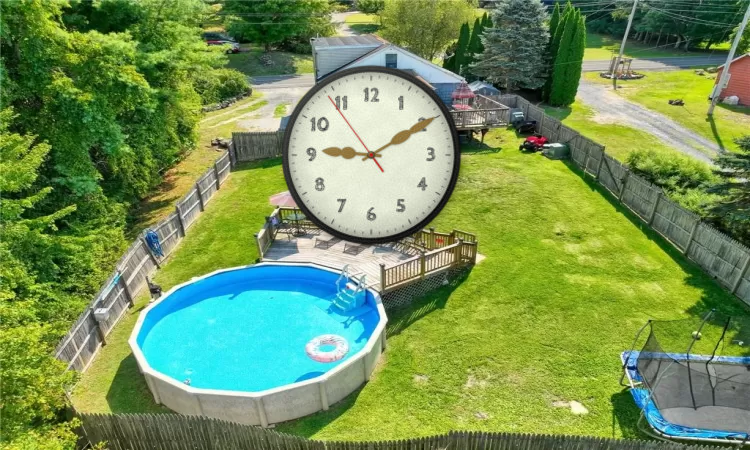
9:09:54
